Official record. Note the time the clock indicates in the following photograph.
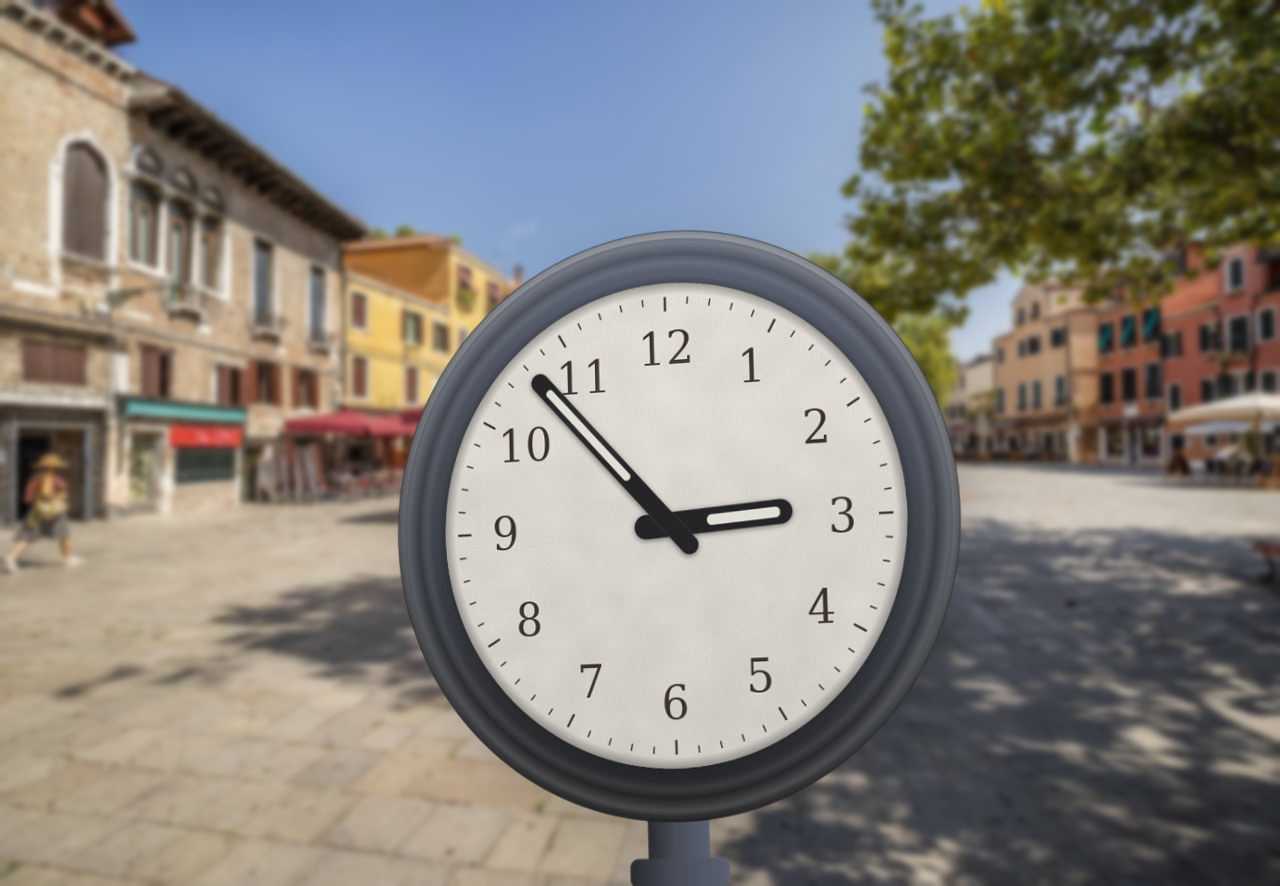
2:53
